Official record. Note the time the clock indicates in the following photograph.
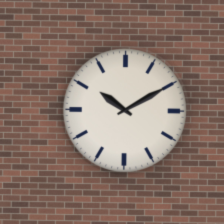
10:10
